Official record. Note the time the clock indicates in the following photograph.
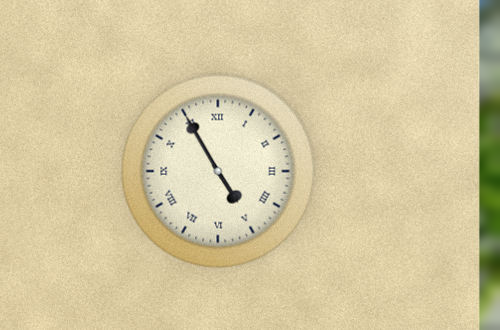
4:55
